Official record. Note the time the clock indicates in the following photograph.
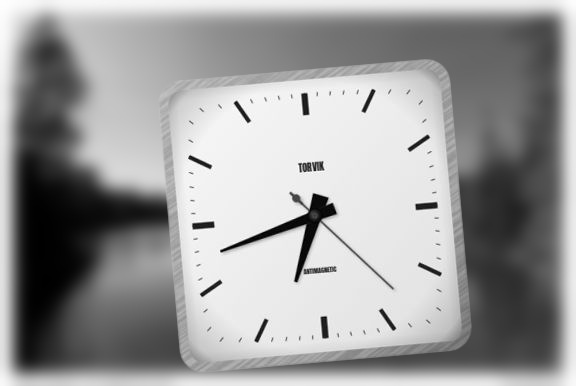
6:42:23
